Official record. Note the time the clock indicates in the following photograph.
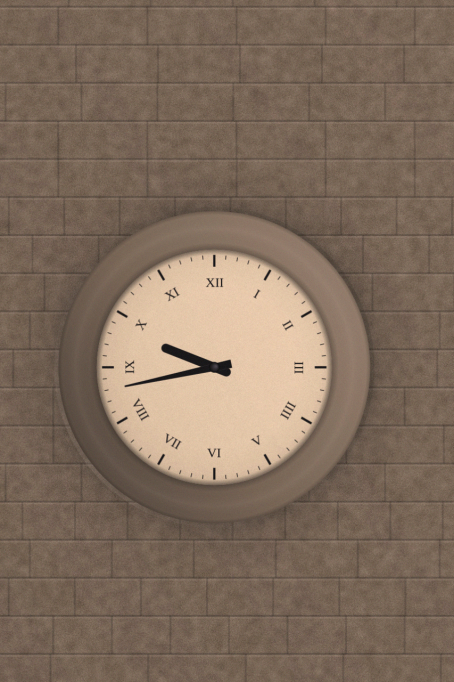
9:43
